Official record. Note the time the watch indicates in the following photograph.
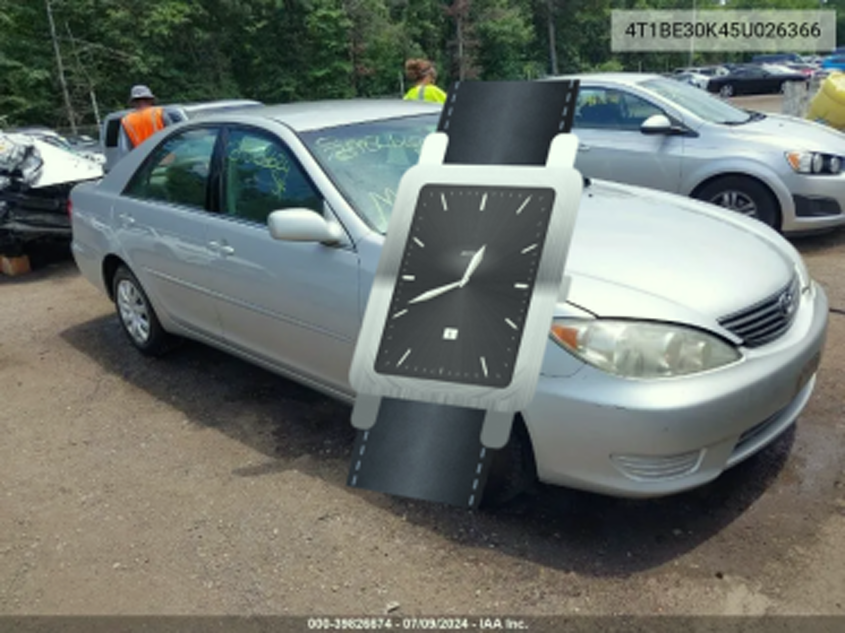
12:41
